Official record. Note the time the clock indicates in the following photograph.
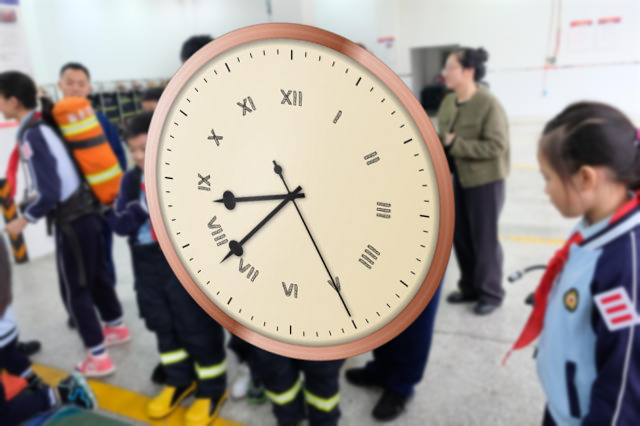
8:37:25
